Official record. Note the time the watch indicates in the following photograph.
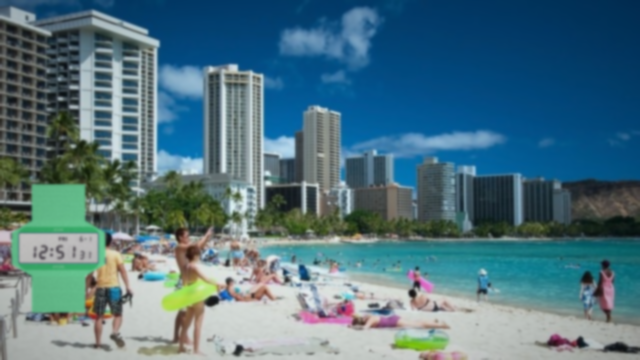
12:51
